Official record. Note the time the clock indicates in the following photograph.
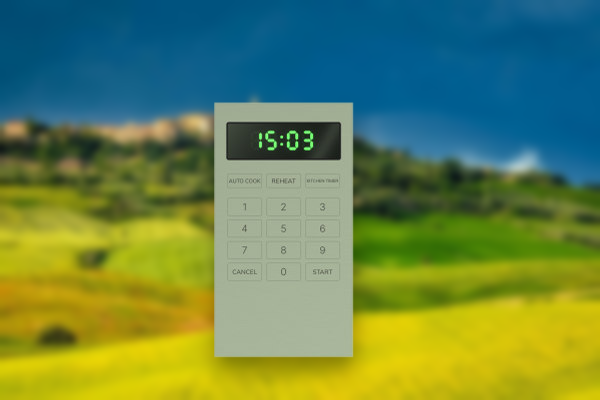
15:03
